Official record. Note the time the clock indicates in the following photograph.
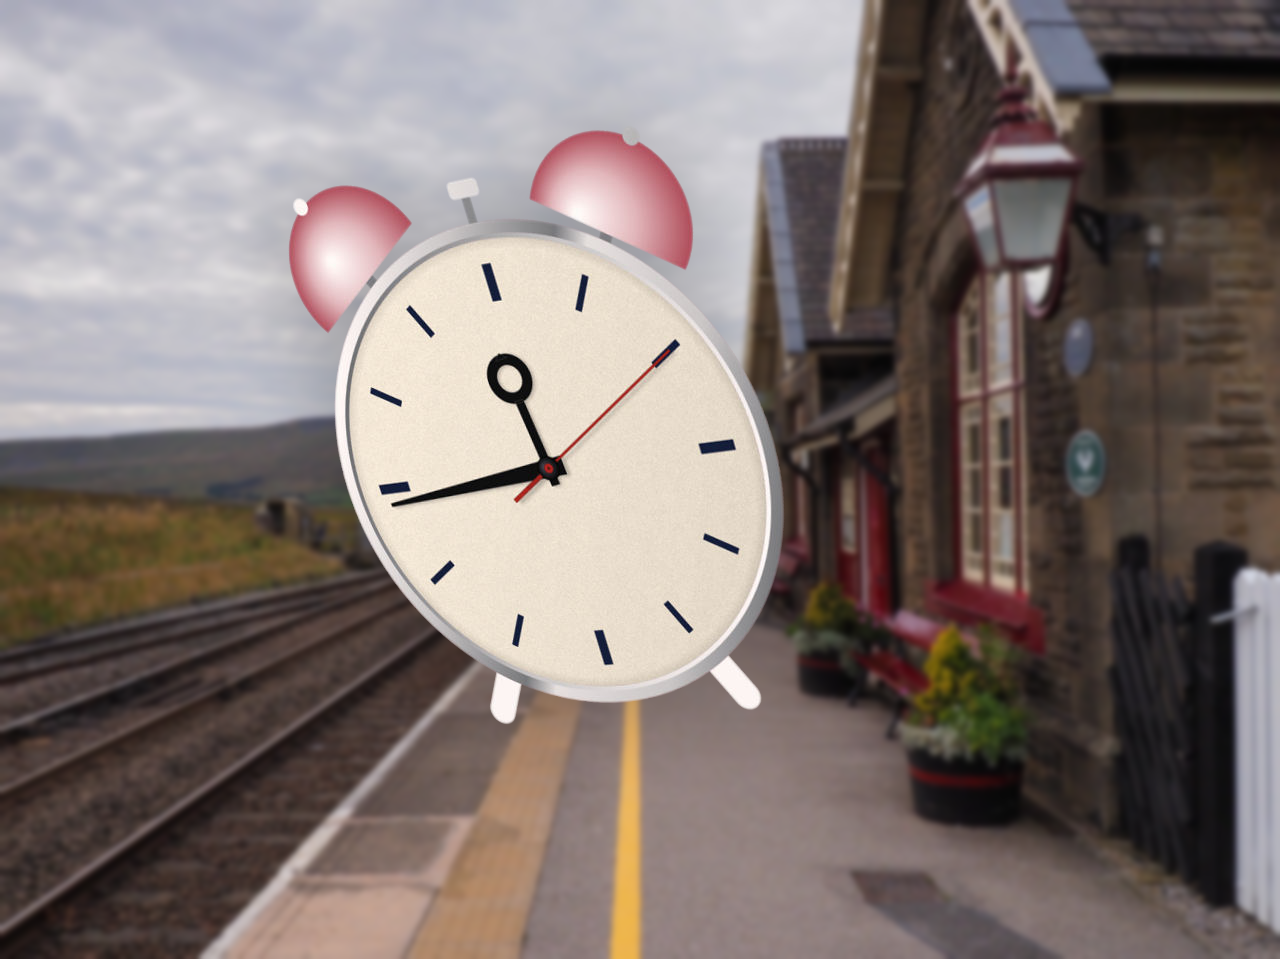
11:44:10
